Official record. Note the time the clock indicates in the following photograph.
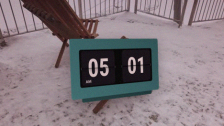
5:01
